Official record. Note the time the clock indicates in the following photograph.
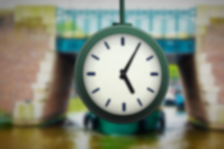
5:05
